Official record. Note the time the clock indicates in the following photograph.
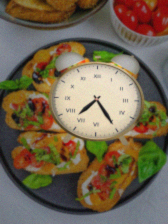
7:25
